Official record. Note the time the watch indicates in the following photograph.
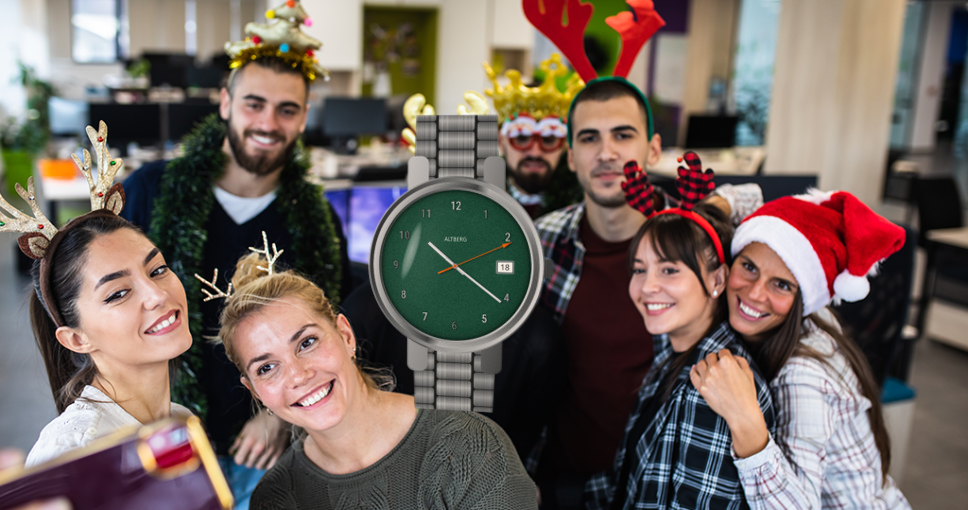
10:21:11
